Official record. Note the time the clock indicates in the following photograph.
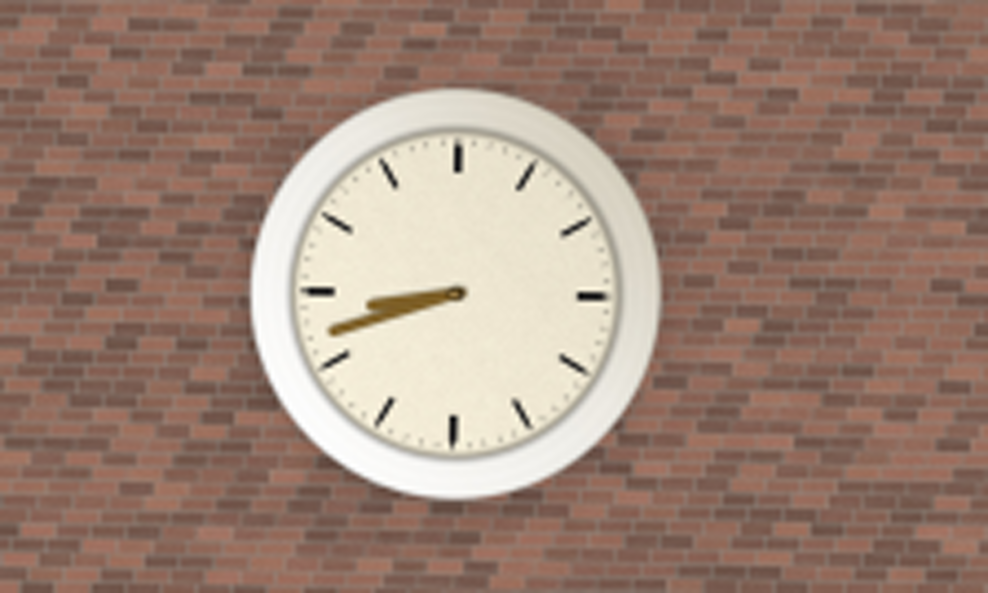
8:42
